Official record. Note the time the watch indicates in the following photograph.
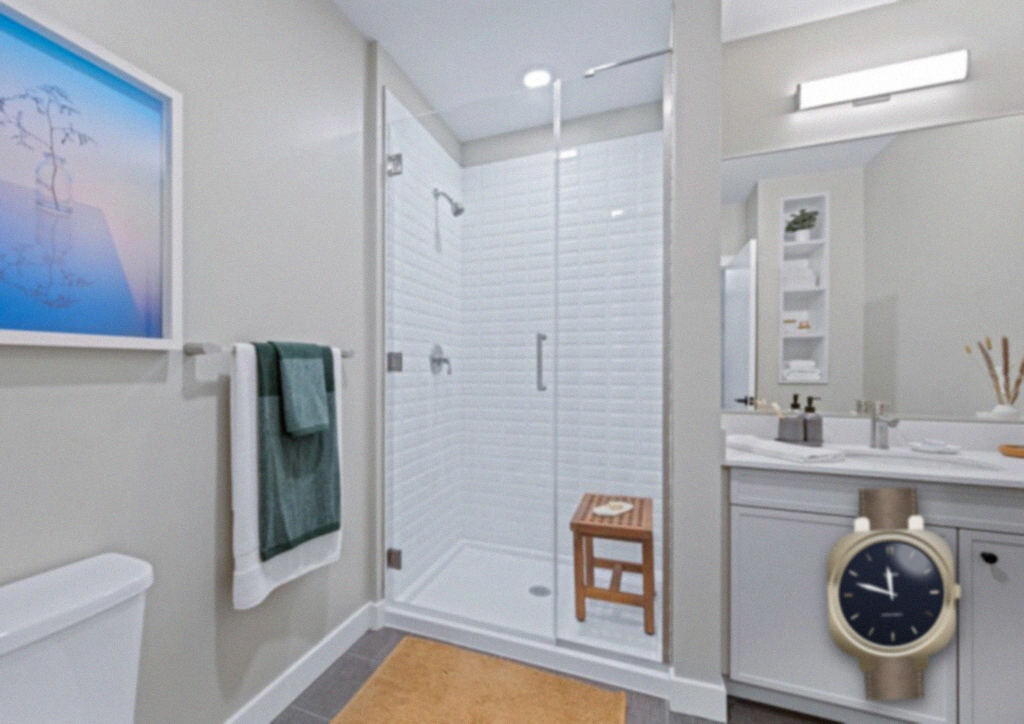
11:48
